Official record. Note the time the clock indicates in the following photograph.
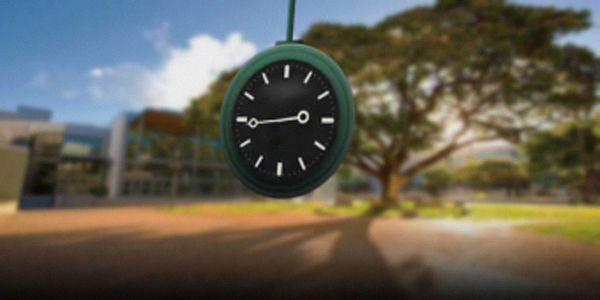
2:44
